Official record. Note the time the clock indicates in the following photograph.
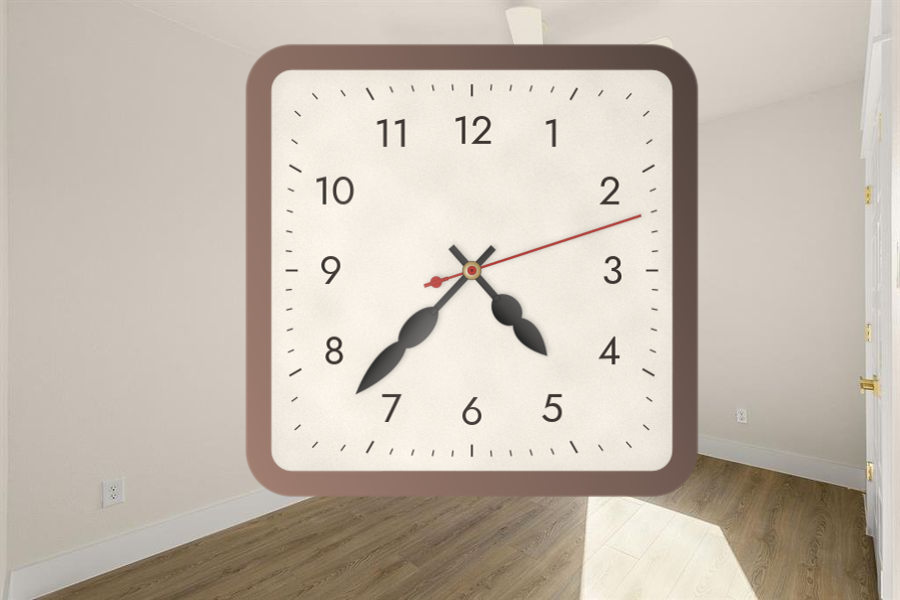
4:37:12
